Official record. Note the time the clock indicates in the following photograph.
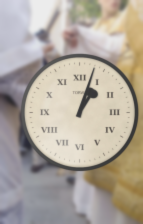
1:03
